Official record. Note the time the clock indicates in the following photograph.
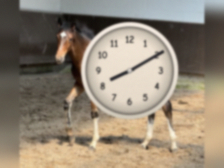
8:10
